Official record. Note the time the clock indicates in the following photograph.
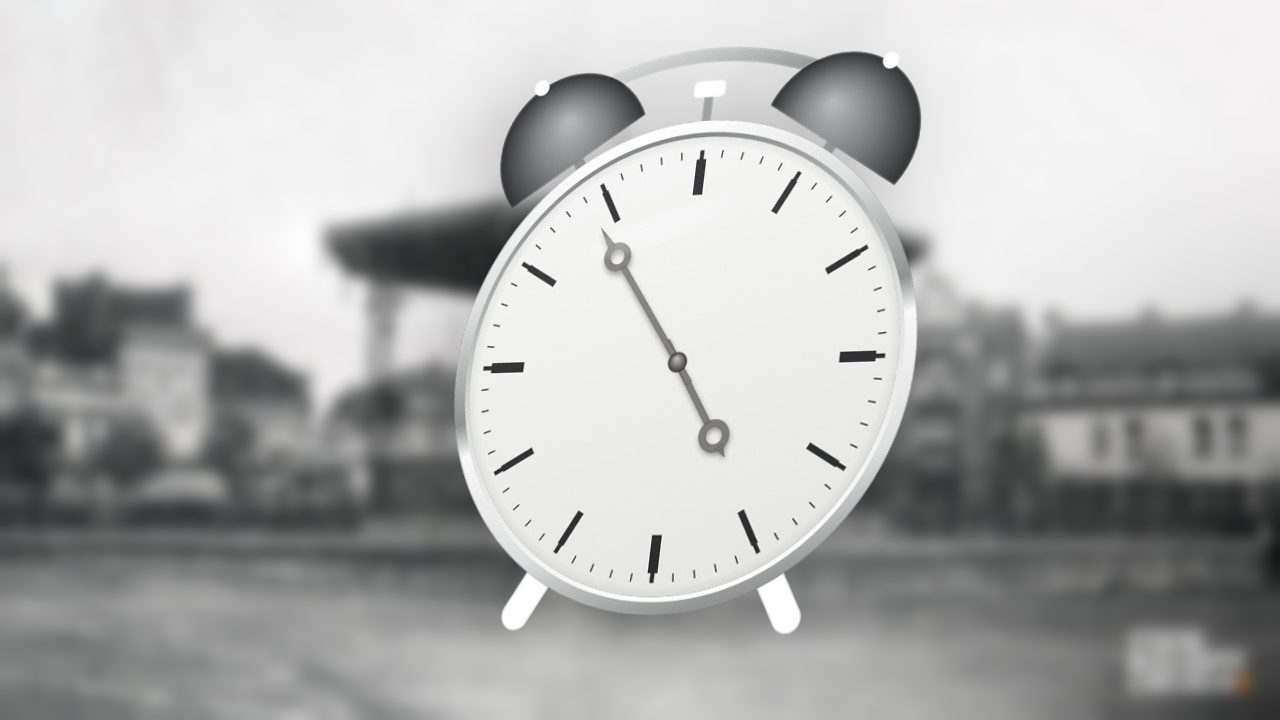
4:54
